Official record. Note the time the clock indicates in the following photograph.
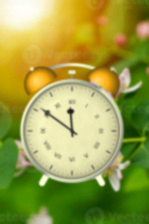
11:51
